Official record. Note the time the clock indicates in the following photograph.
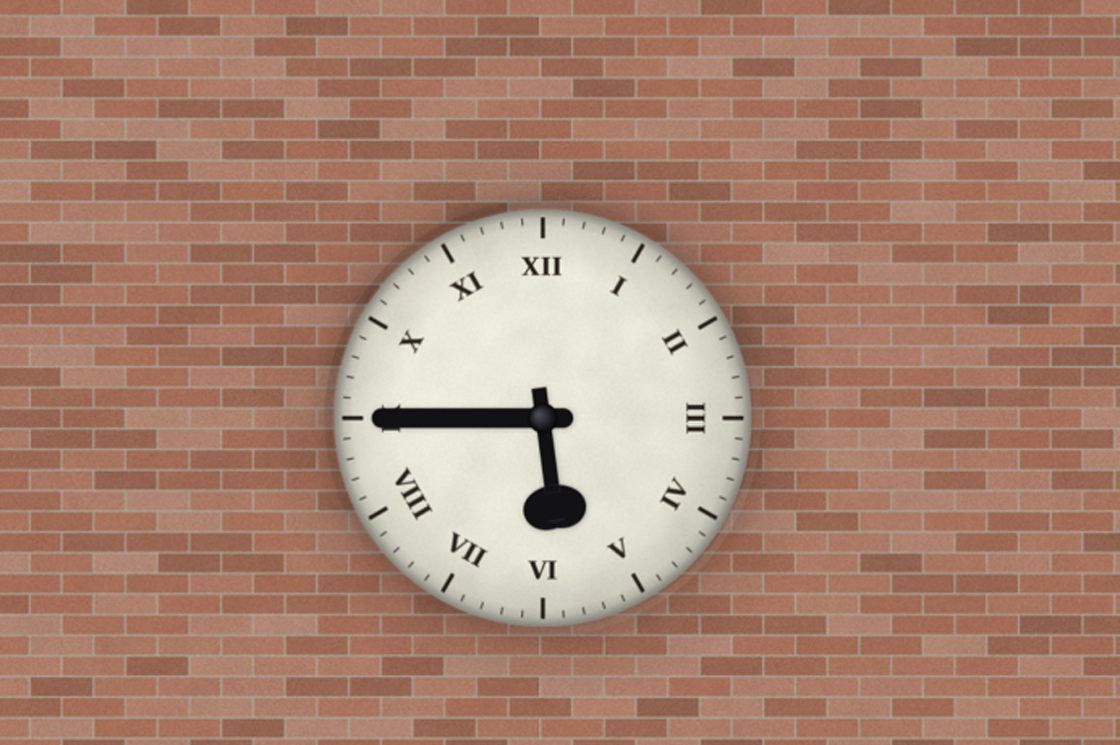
5:45
